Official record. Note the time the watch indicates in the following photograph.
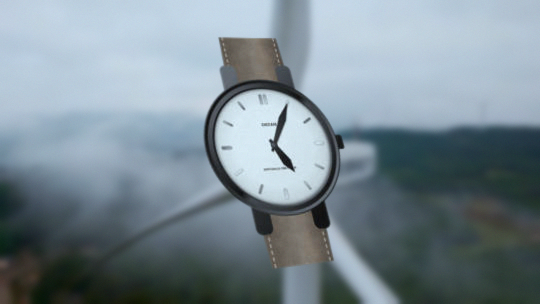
5:05
